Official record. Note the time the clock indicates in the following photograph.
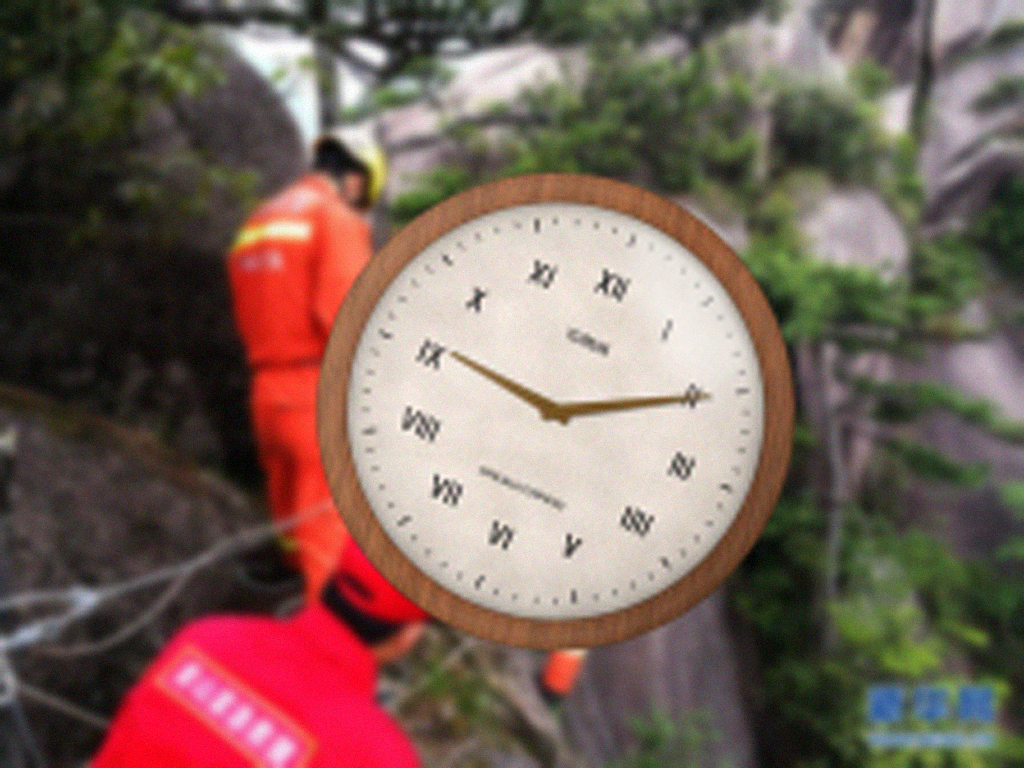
9:10
